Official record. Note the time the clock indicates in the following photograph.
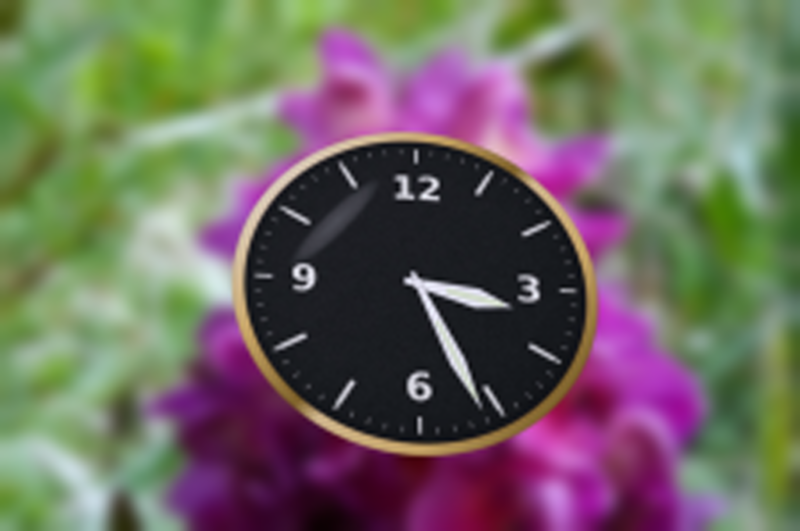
3:26
